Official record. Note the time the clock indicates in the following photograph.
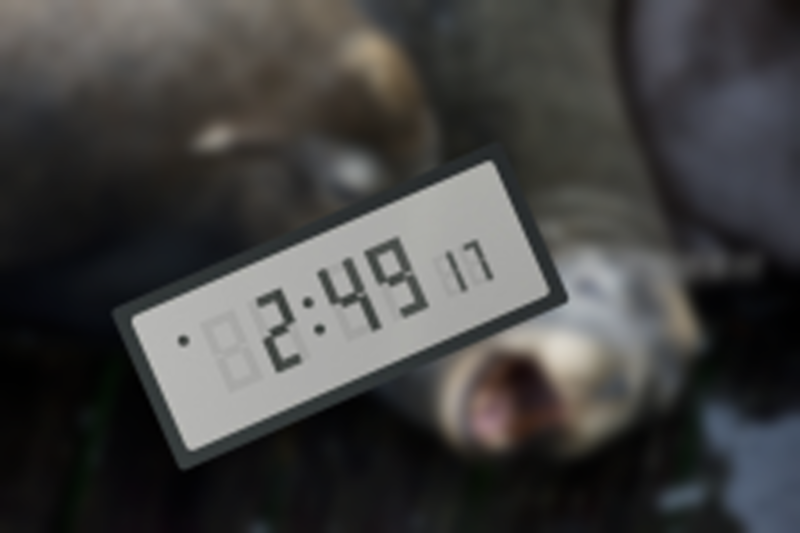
2:49:17
